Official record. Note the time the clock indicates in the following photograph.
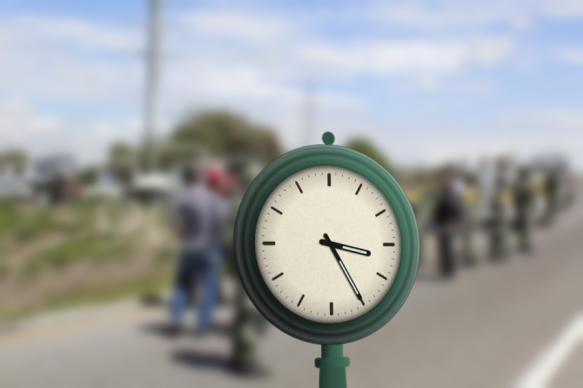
3:25
